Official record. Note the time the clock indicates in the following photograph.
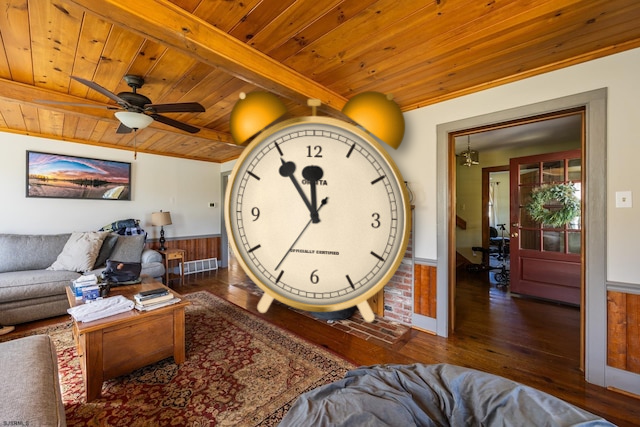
11:54:36
